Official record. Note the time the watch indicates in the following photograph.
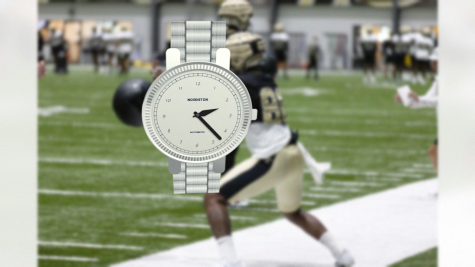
2:23
